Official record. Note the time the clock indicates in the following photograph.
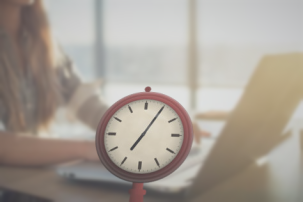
7:05
